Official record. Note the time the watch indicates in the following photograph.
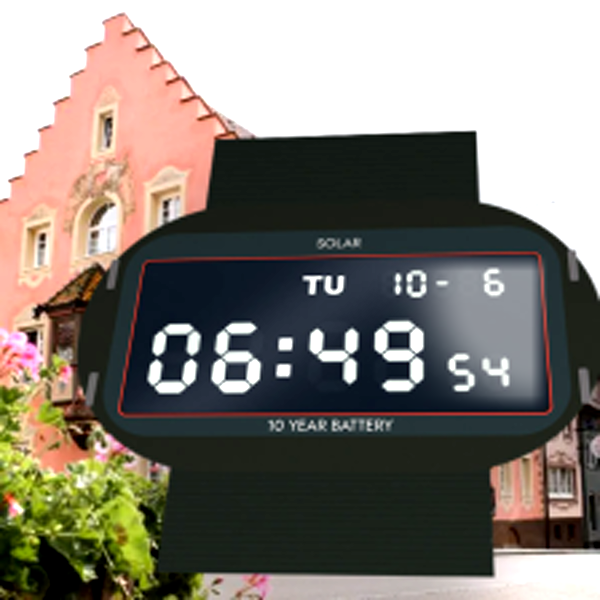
6:49:54
